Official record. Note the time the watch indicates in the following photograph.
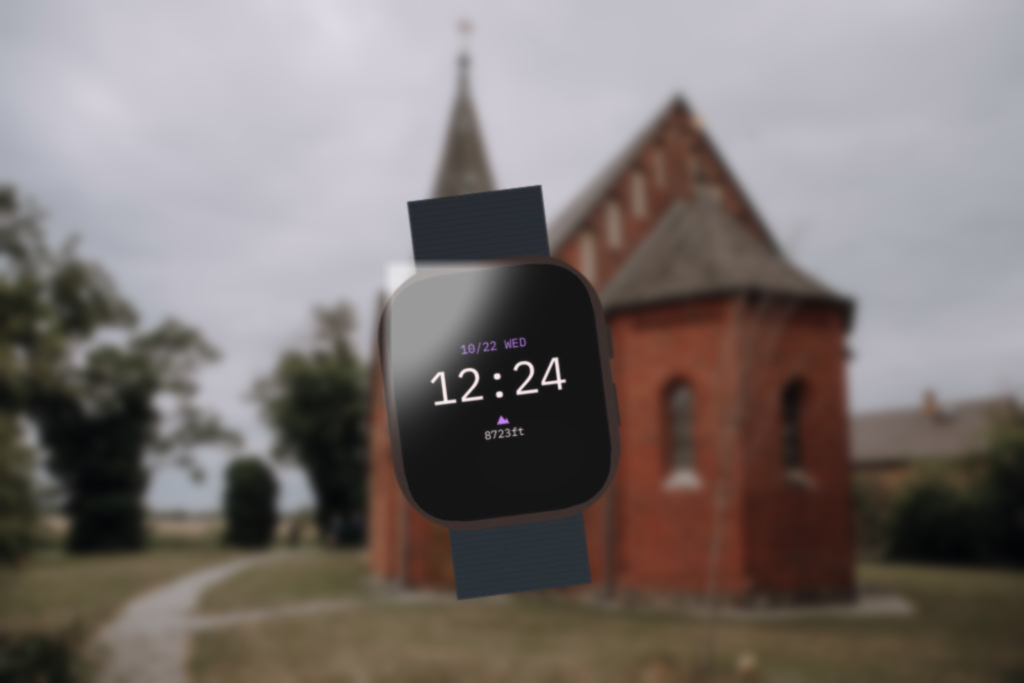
12:24
